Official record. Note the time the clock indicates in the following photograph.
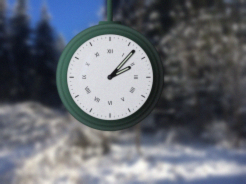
2:07
